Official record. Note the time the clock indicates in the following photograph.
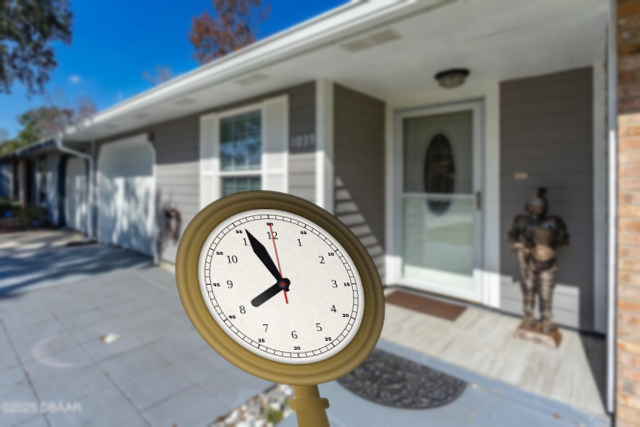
7:56:00
